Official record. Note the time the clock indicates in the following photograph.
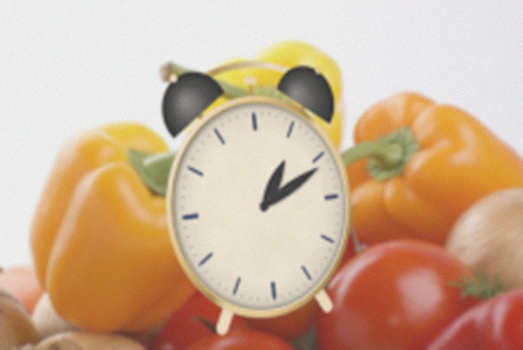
1:11
